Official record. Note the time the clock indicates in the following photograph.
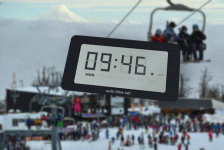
9:46
